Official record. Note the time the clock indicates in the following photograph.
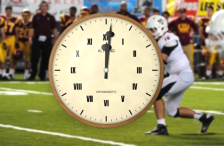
12:01
